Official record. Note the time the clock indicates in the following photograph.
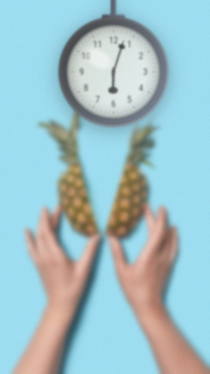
6:03
